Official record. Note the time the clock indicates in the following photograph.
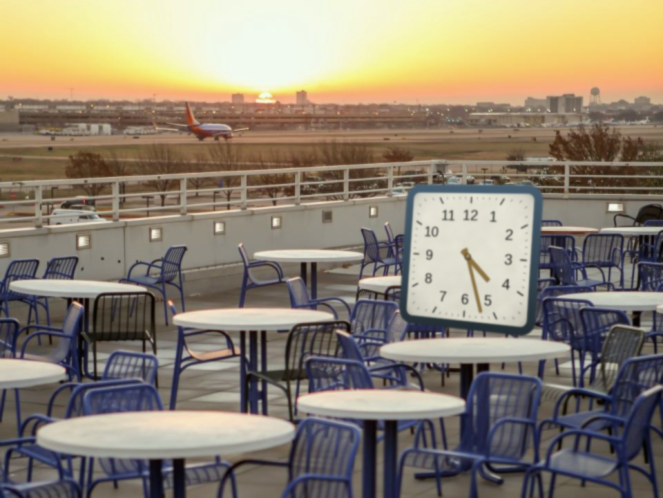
4:27
